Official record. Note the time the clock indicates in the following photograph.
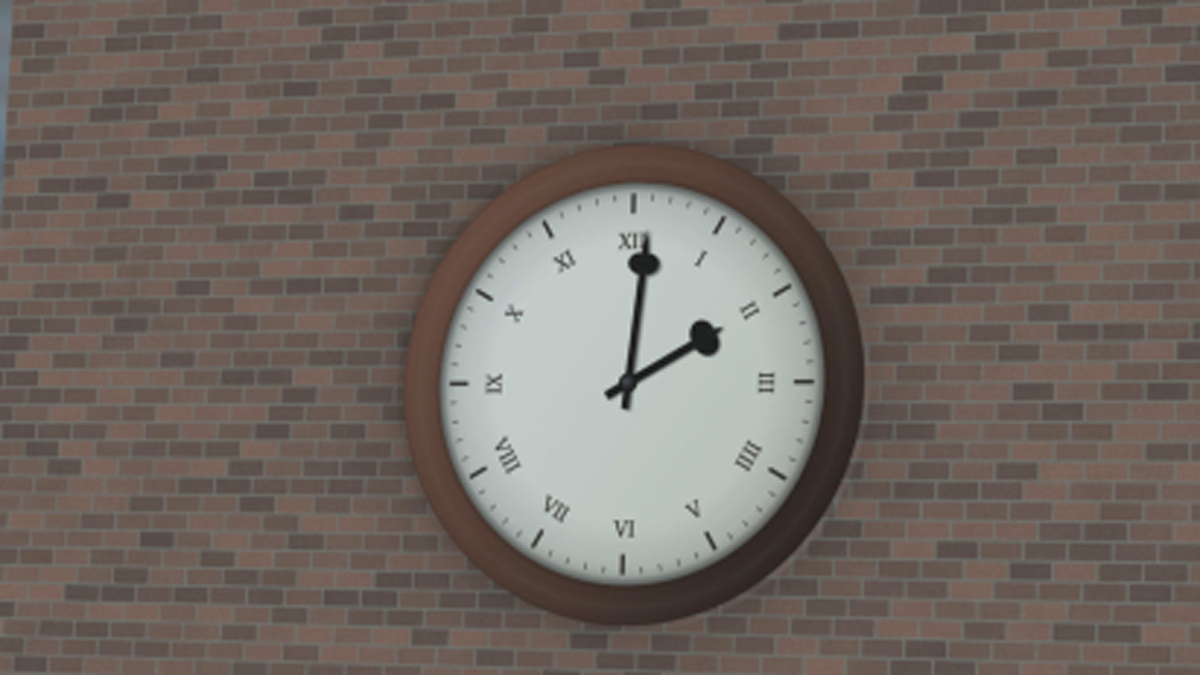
2:01
